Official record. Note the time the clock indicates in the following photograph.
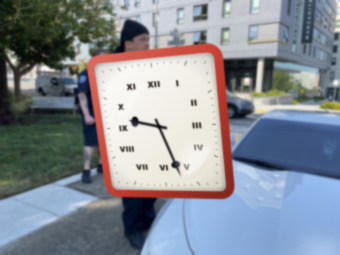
9:27
